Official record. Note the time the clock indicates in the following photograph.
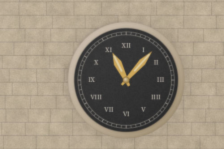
11:07
